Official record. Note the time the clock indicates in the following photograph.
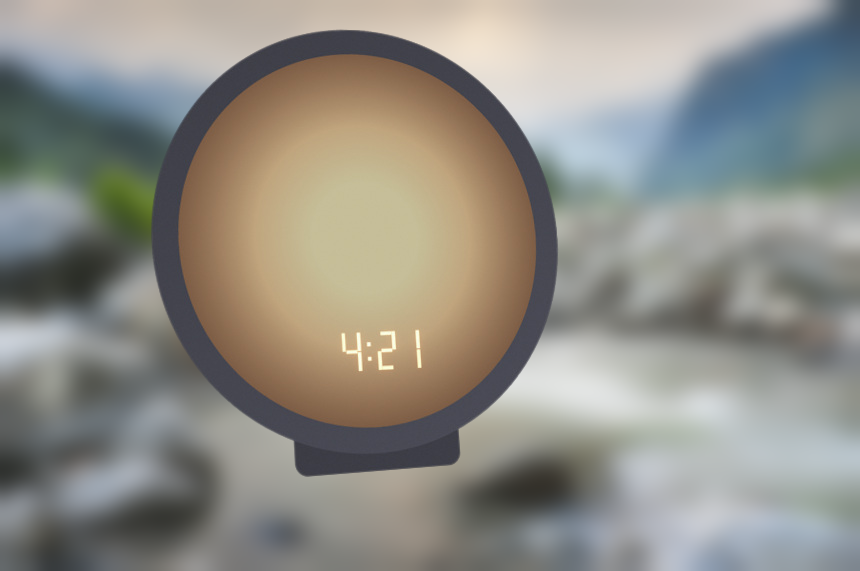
4:21
